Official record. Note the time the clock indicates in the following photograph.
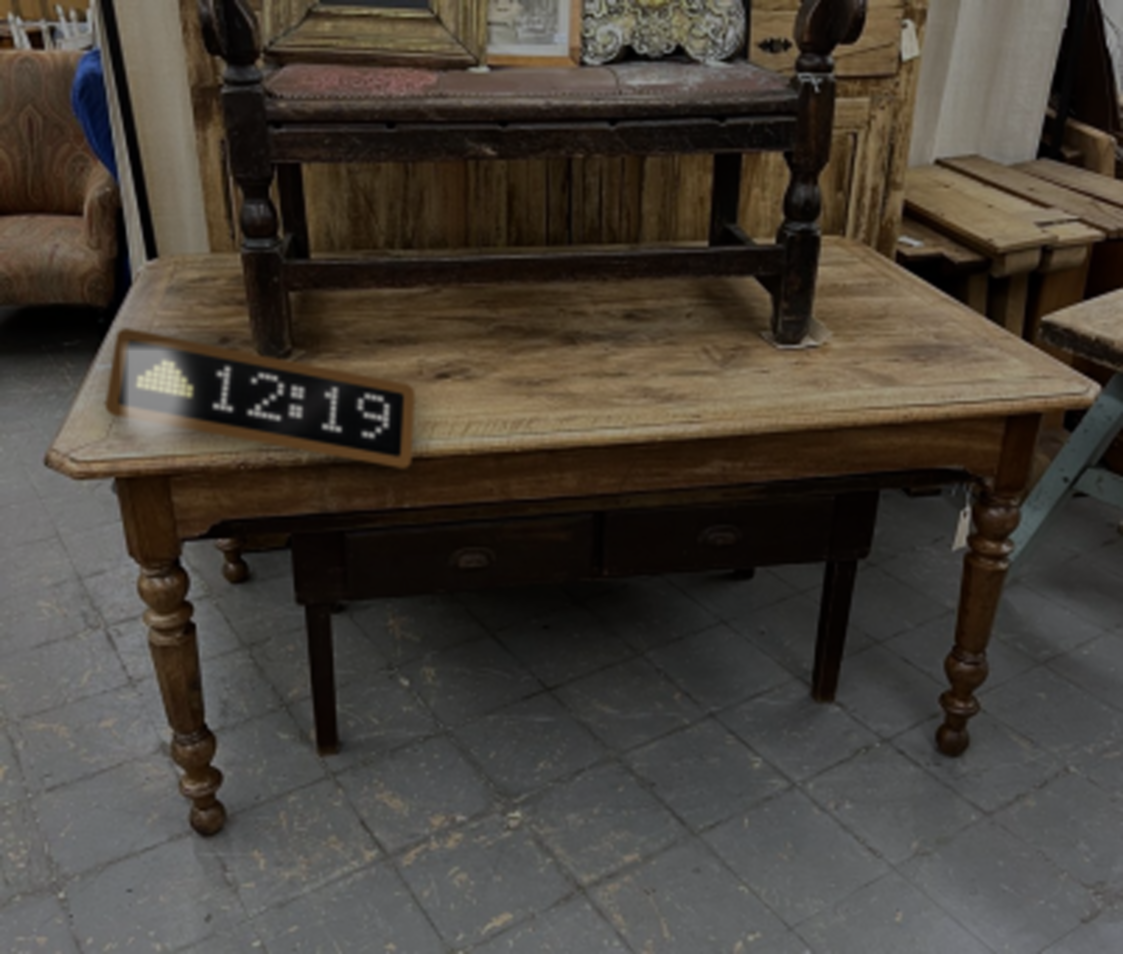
12:19
